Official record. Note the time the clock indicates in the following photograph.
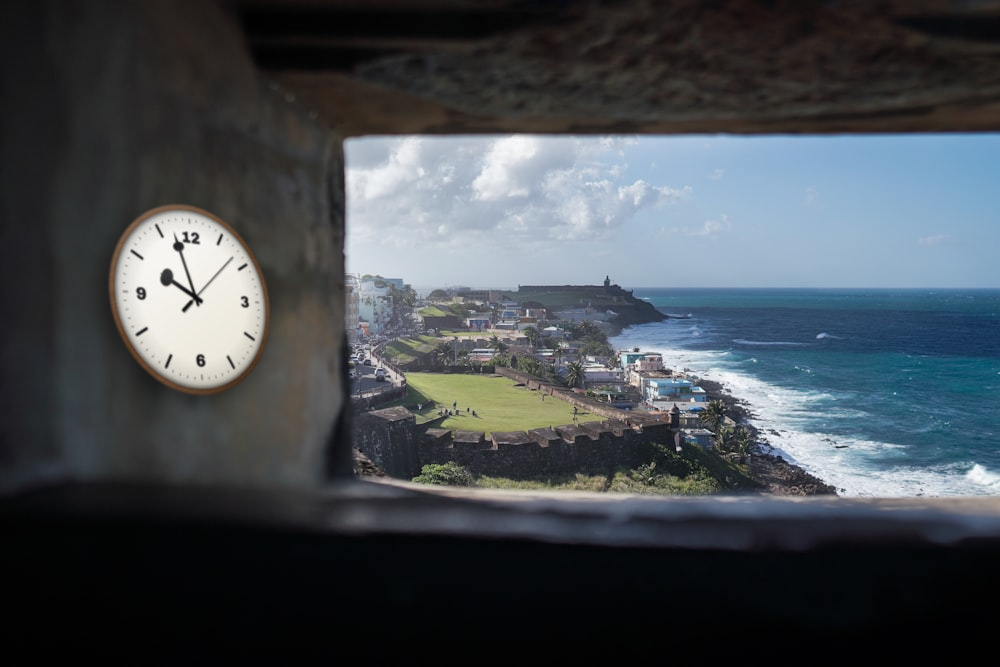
9:57:08
